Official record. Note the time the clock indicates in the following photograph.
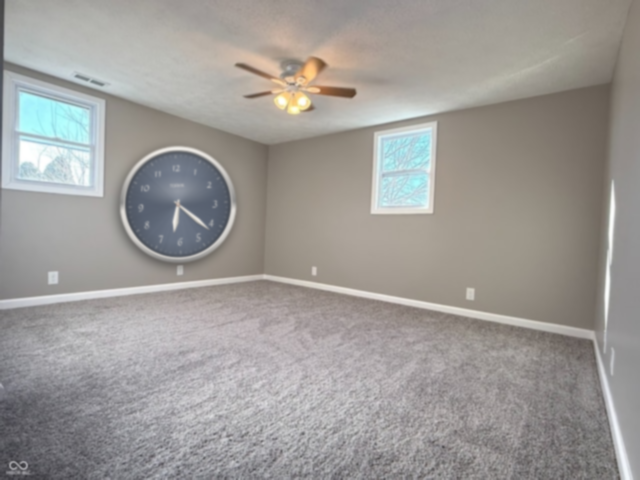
6:22
